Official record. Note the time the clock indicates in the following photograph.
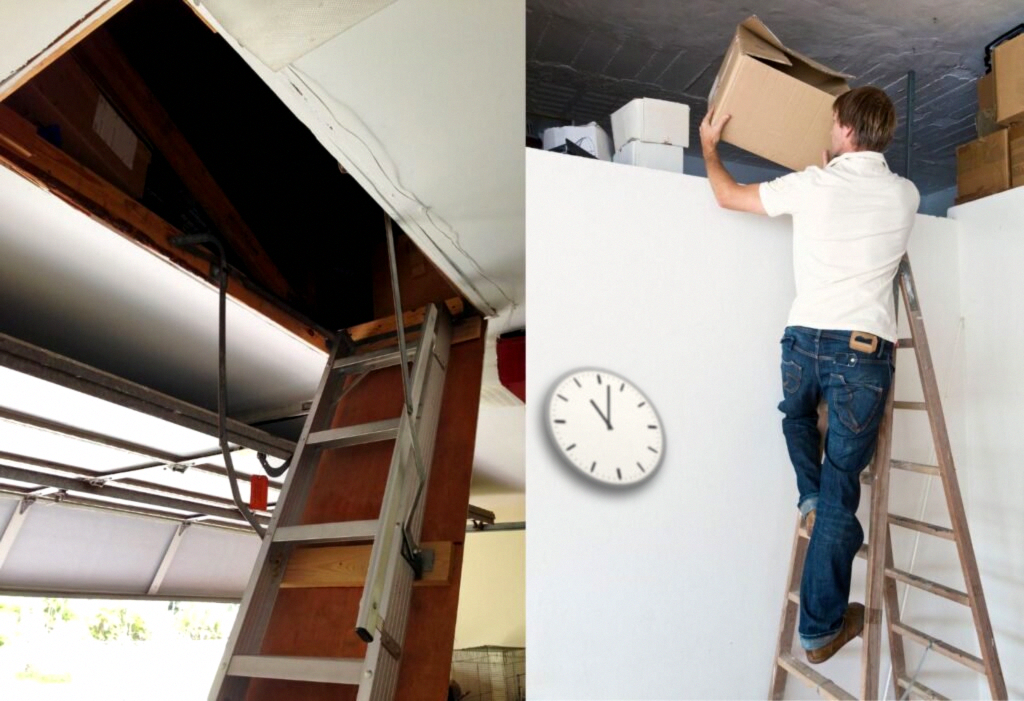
11:02
